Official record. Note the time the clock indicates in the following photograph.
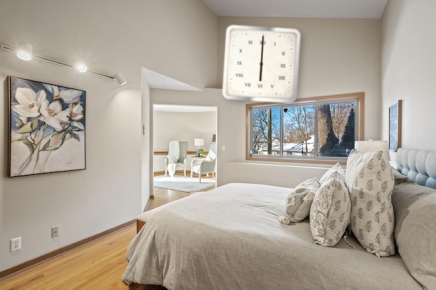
6:00
